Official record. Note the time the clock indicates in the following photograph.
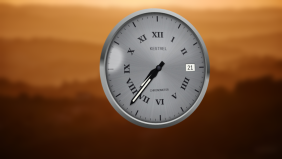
7:37
